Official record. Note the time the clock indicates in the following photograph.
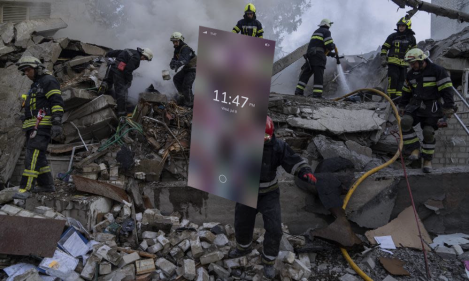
11:47
